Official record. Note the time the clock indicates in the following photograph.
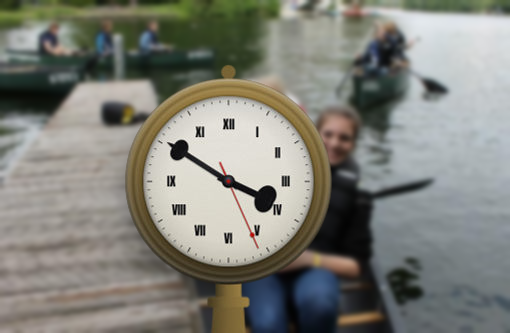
3:50:26
